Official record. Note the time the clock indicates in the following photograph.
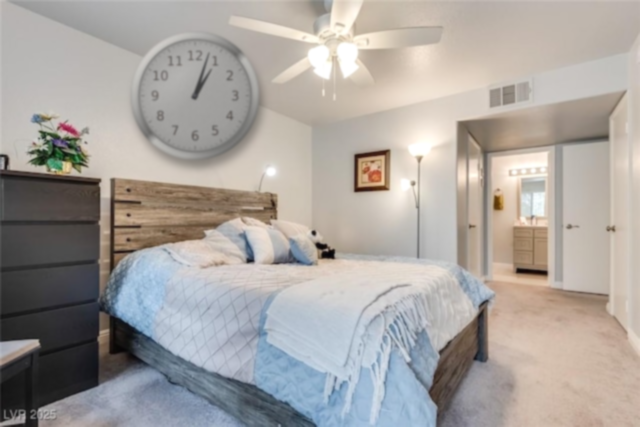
1:03
